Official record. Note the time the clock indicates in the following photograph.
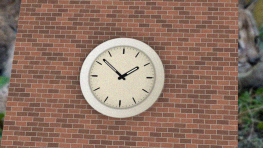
1:52
